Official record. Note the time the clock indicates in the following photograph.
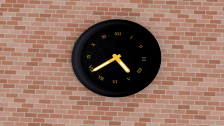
4:39
